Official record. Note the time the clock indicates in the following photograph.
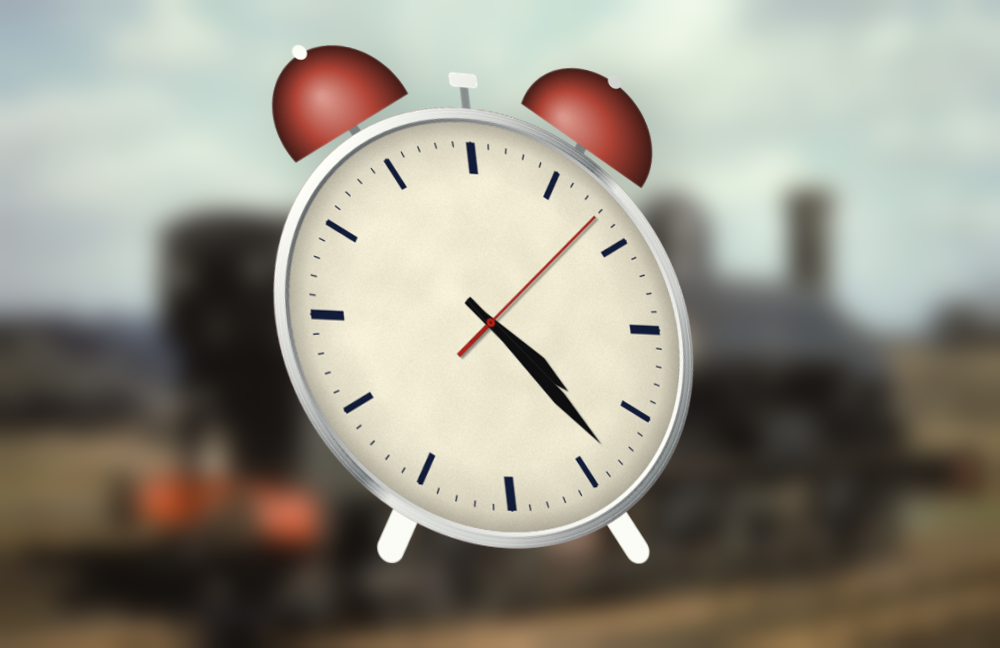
4:23:08
